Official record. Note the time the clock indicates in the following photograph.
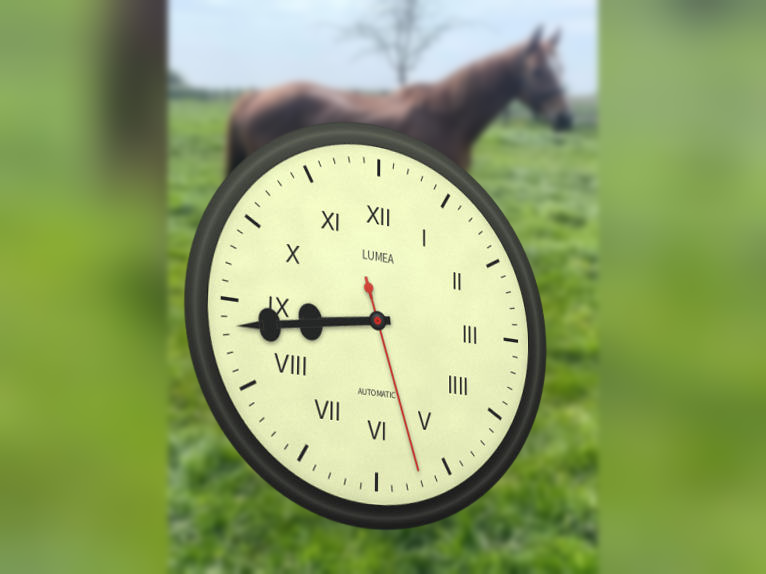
8:43:27
